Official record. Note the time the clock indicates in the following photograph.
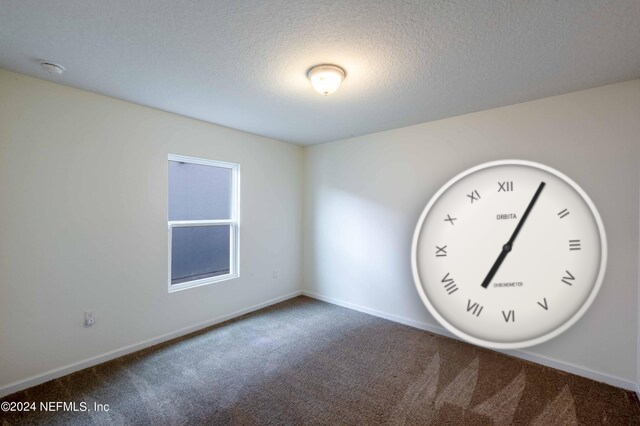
7:05
